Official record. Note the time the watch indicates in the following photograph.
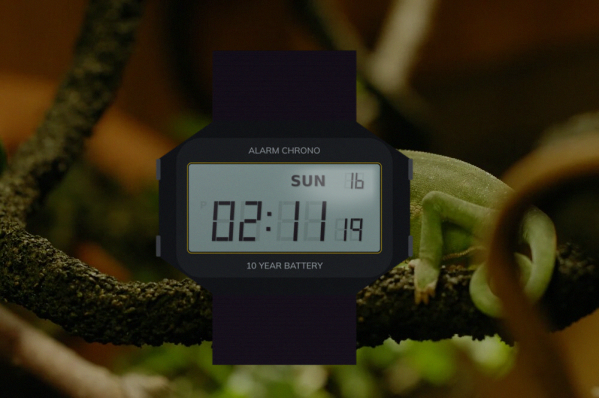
2:11:19
